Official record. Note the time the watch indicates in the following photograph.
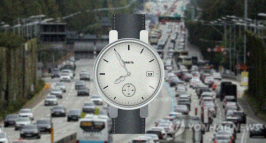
7:55
